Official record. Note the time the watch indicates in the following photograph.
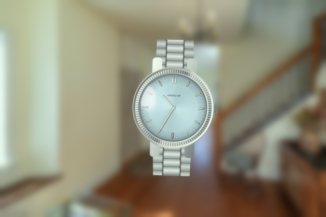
10:35
